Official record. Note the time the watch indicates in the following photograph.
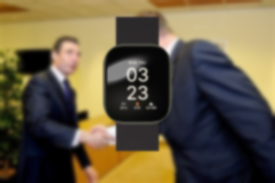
3:23
